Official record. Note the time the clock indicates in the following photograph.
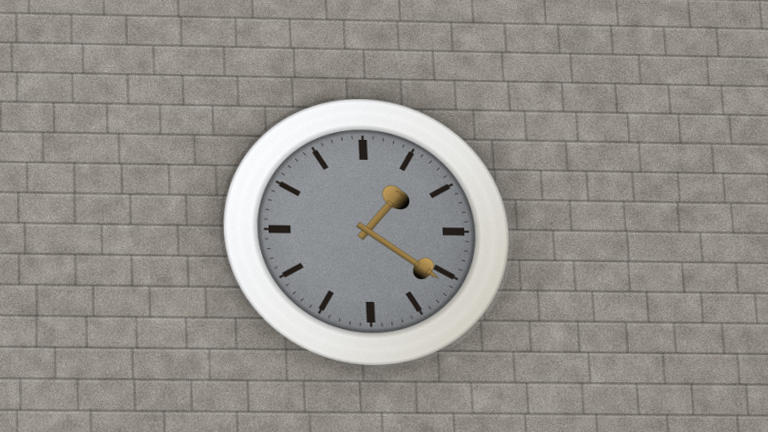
1:21
